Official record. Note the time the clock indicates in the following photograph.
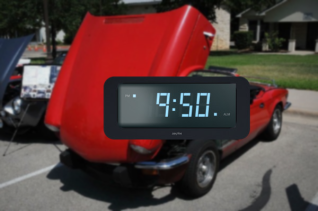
9:50
